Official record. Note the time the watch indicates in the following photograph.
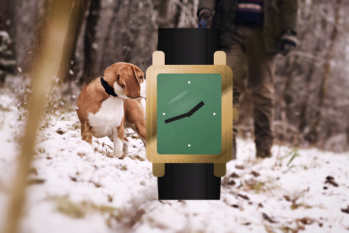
1:42
